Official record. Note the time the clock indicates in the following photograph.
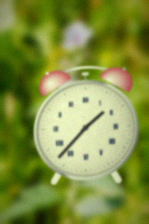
1:37
